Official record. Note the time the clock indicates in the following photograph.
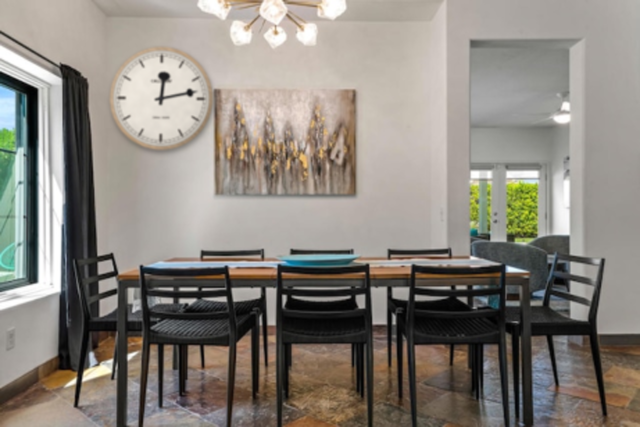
12:13
